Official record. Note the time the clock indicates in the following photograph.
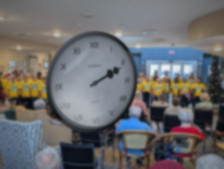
2:11
